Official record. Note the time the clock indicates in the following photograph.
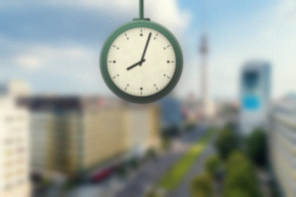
8:03
